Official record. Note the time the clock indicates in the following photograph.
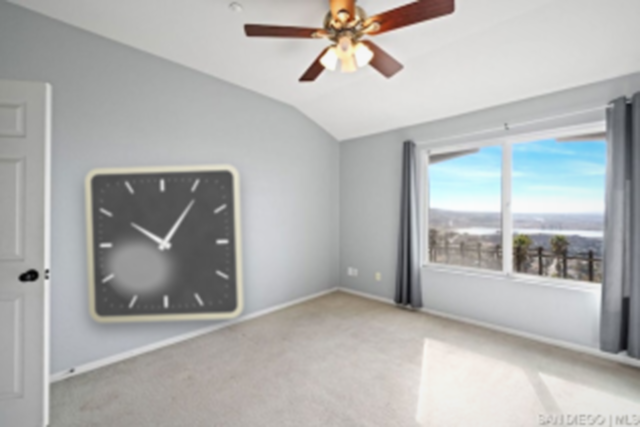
10:06
